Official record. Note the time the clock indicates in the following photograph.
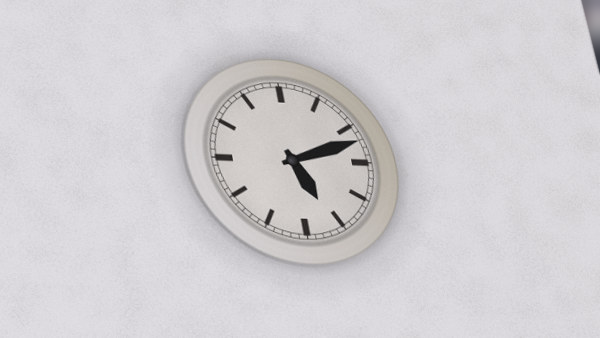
5:12
